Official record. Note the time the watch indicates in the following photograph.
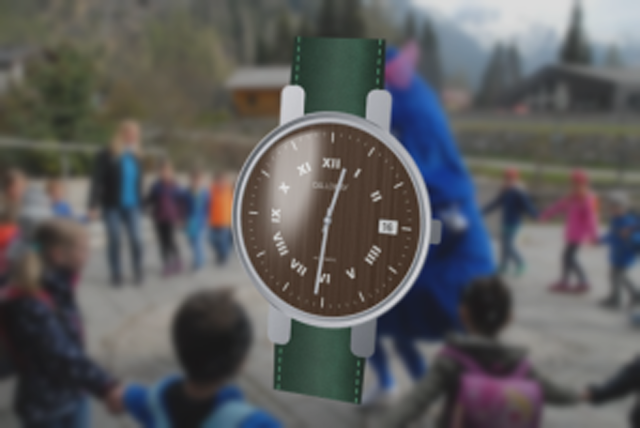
12:31
